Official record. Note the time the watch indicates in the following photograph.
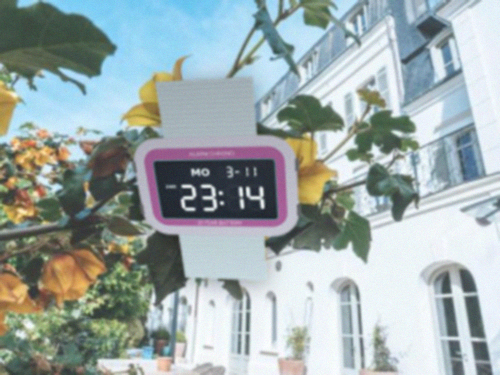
23:14
